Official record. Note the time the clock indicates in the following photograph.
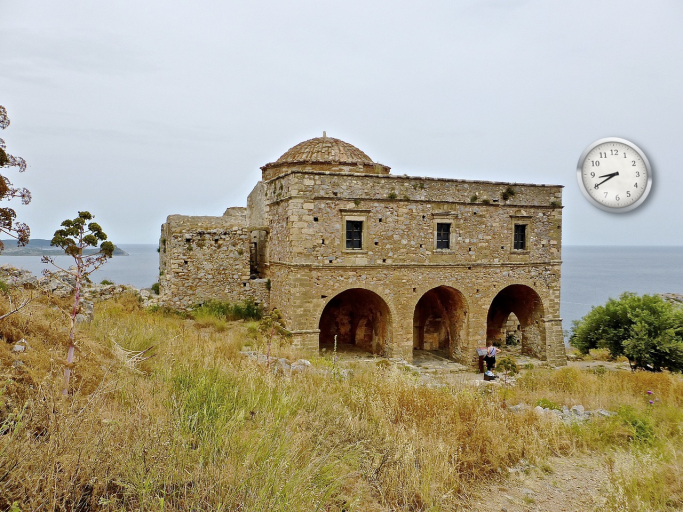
8:40
